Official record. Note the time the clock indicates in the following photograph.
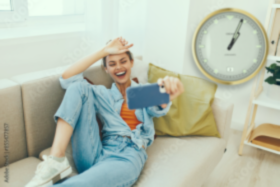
1:04
